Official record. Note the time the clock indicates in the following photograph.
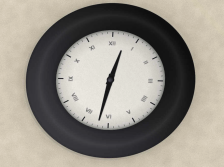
12:32
